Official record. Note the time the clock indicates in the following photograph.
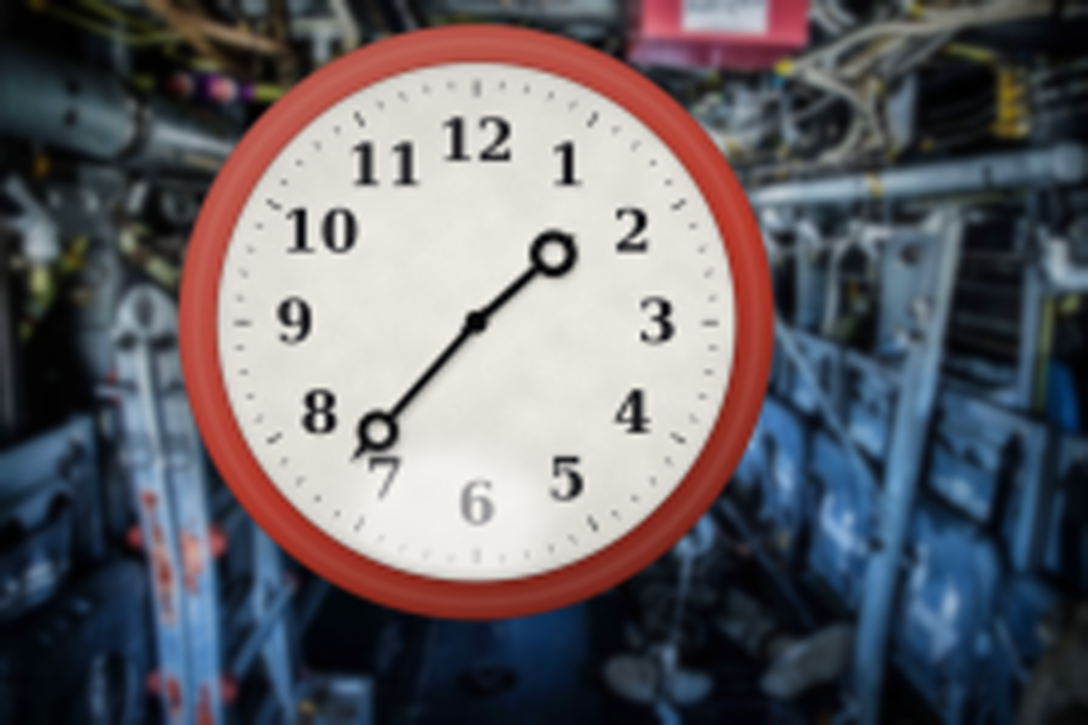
1:37
